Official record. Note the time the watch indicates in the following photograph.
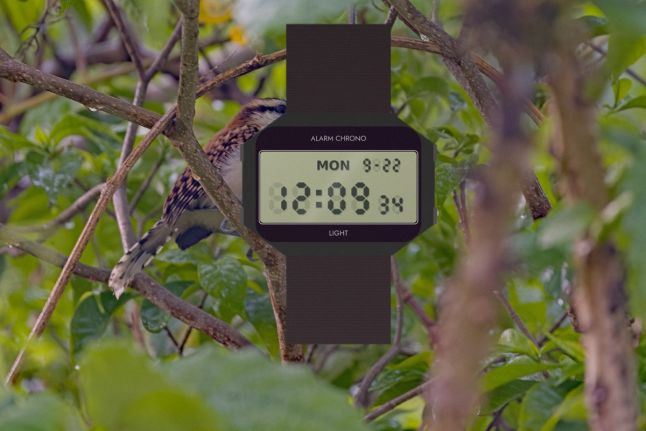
12:09:34
